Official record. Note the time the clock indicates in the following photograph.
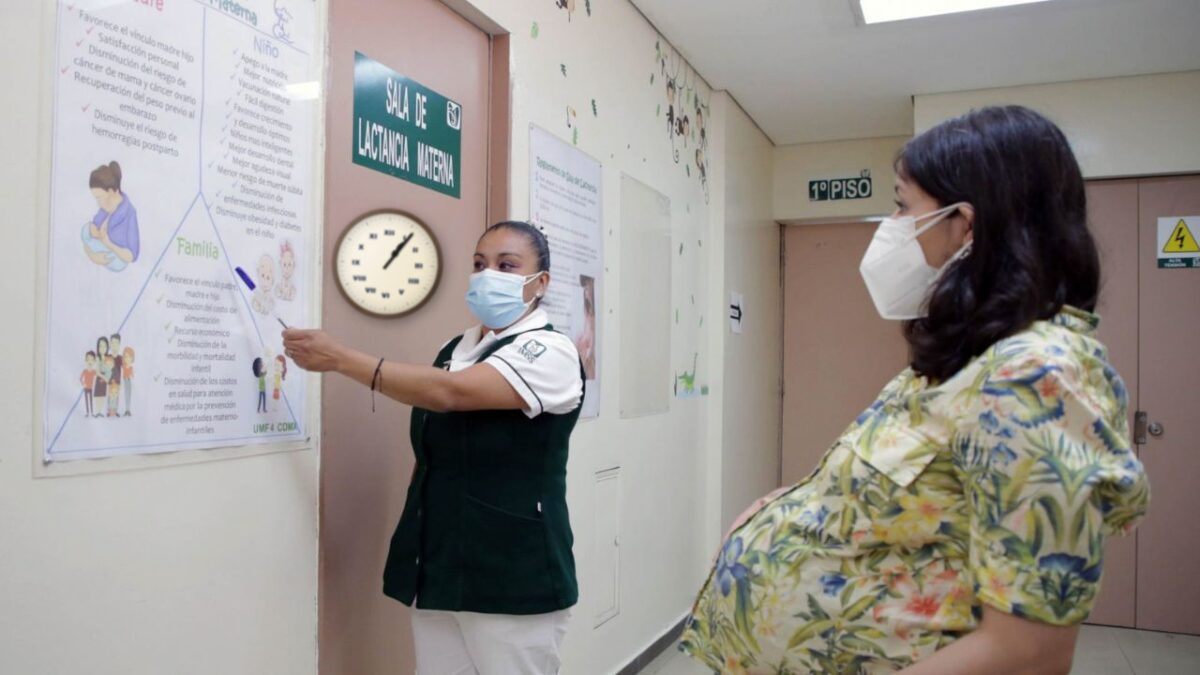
1:06
